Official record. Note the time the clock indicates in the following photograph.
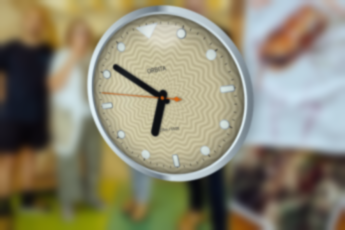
6:51:47
